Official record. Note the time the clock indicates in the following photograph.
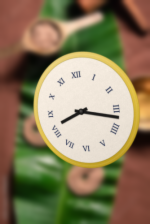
8:17
